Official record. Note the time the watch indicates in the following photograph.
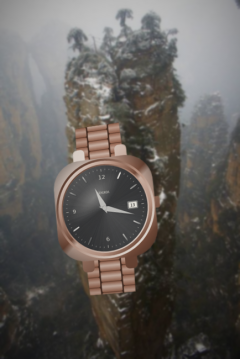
11:18
